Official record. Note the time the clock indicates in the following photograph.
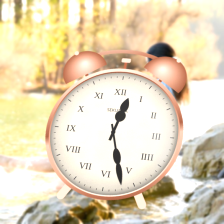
12:27
